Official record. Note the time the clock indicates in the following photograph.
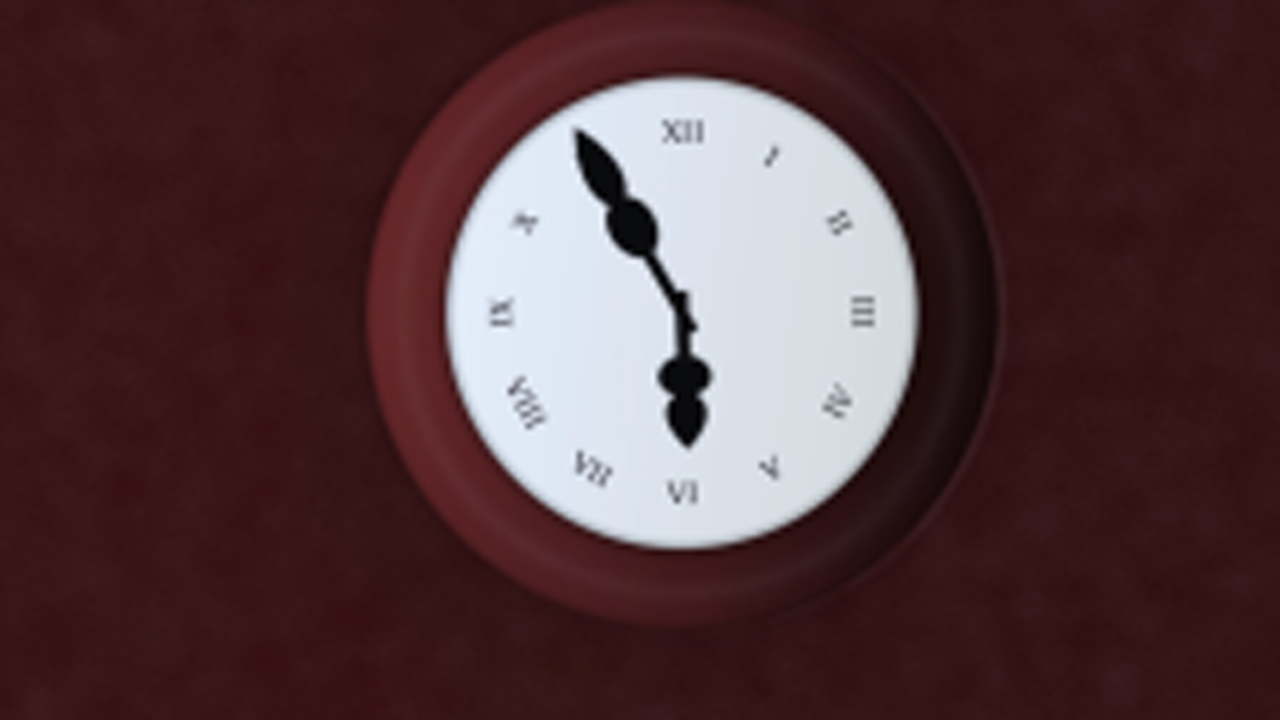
5:55
